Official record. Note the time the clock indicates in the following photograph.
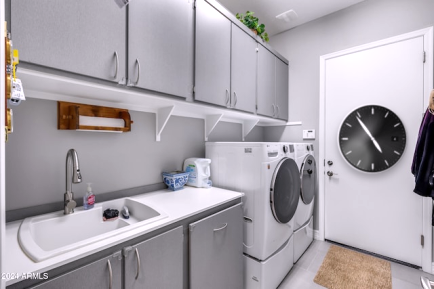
4:54
